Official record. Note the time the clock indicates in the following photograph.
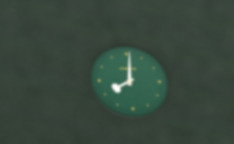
8:01
